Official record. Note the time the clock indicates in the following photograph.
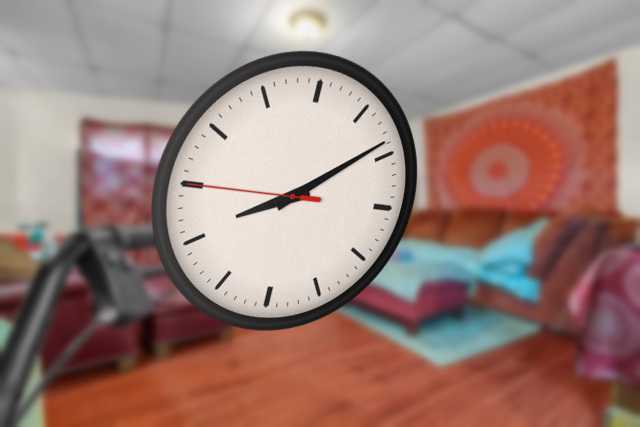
8:08:45
